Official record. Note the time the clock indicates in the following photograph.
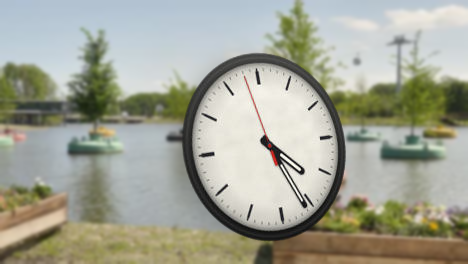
4:25:58
